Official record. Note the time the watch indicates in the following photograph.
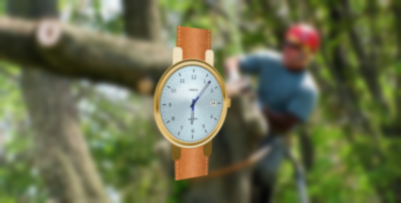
6:07
